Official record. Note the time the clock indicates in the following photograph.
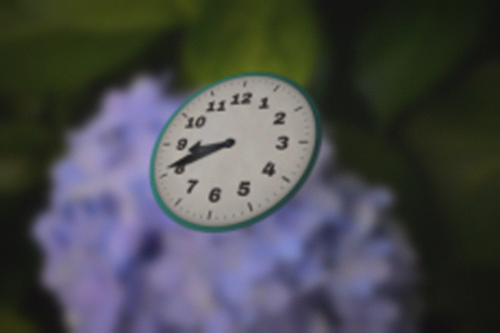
8:41
